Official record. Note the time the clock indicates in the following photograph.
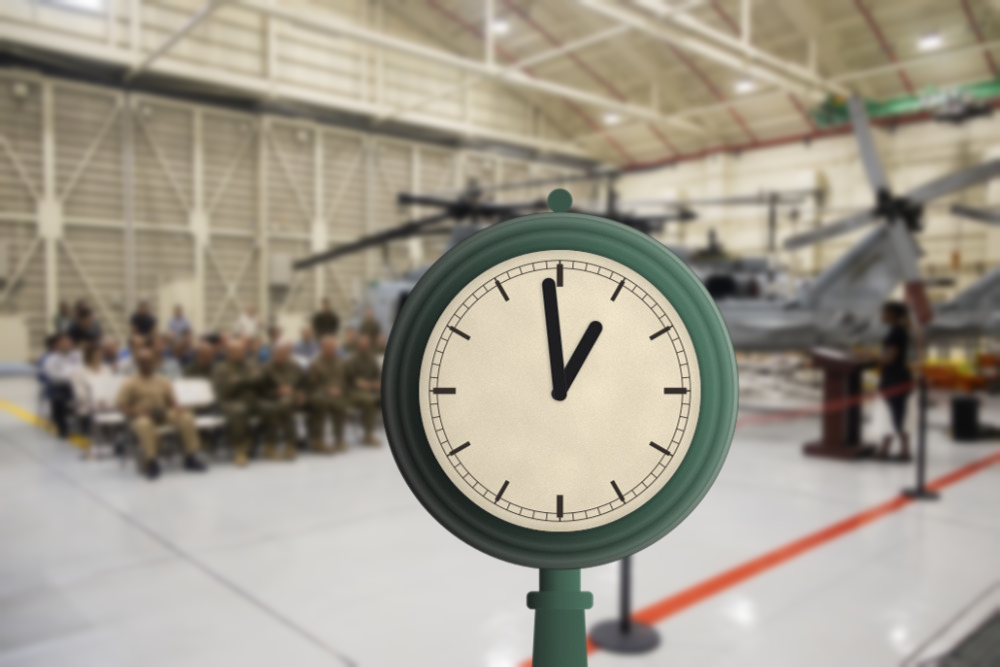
12:59
